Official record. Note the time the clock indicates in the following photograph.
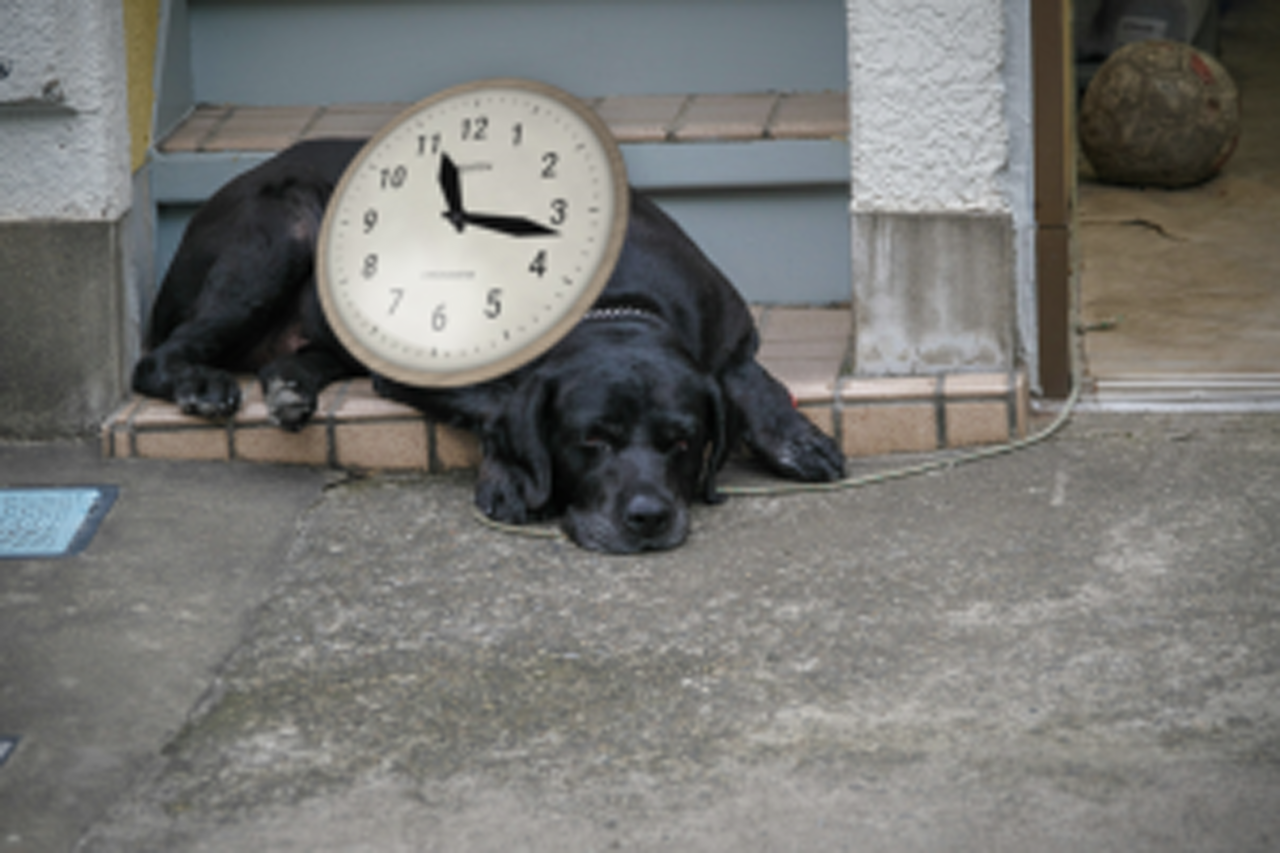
11:17
